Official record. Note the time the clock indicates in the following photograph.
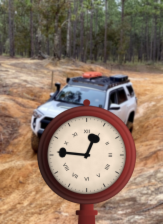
12:46
